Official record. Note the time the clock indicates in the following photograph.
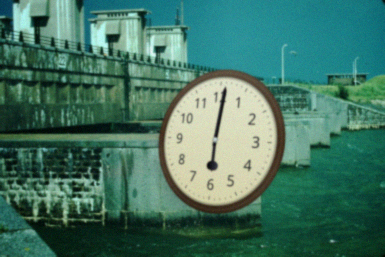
6:01
